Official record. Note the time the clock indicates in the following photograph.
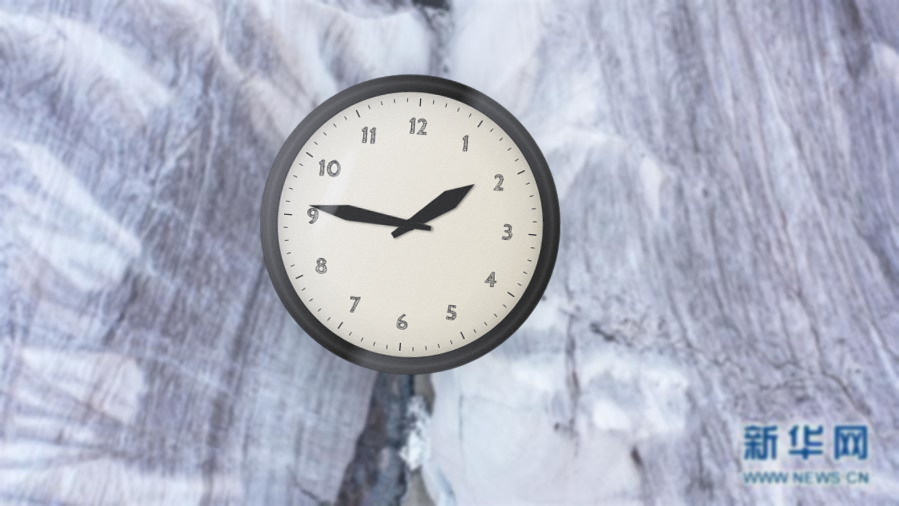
1:46
